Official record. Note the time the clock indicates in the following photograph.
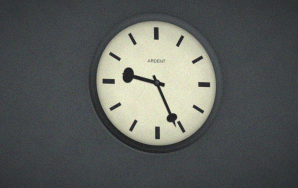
9:26
